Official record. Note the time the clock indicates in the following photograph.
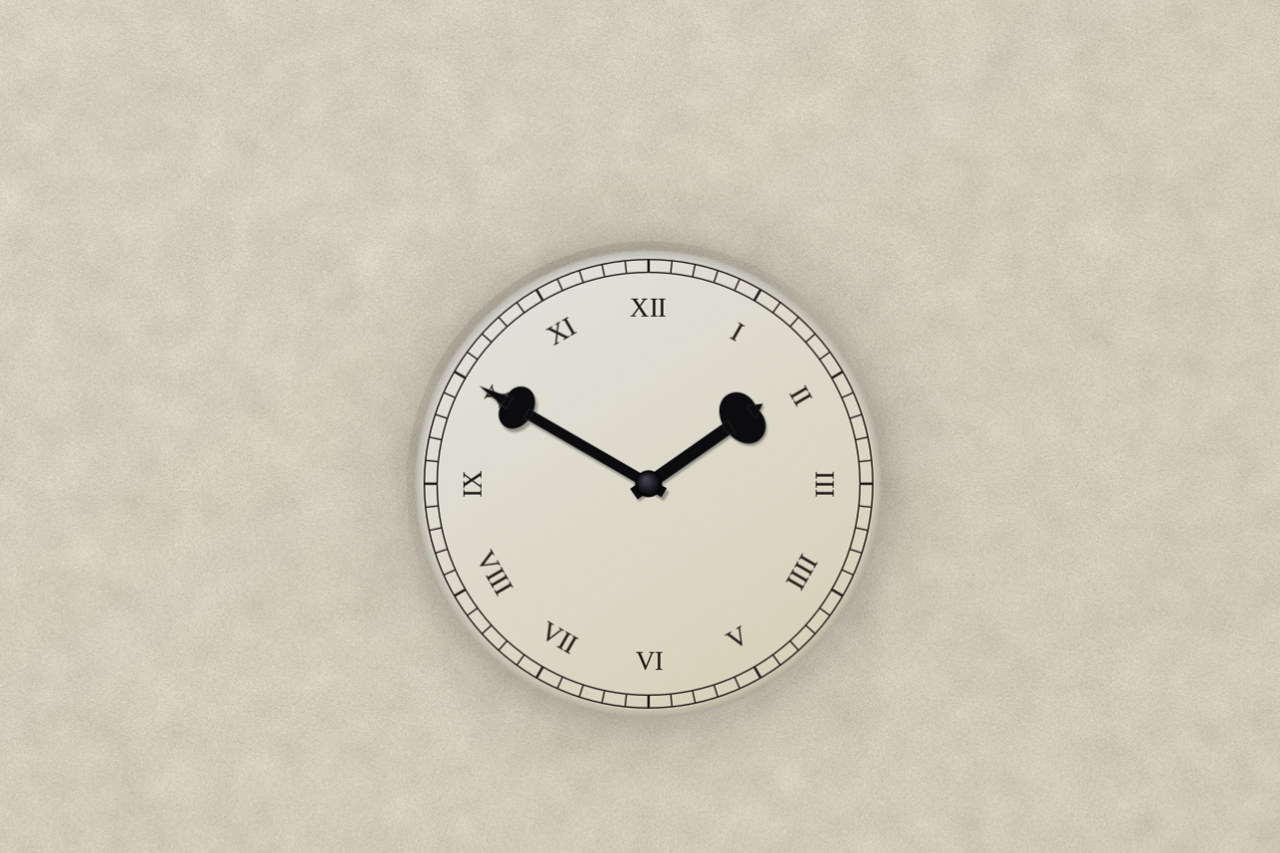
1:50
